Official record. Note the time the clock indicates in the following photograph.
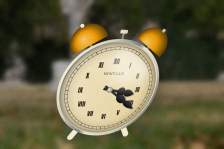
3:21
